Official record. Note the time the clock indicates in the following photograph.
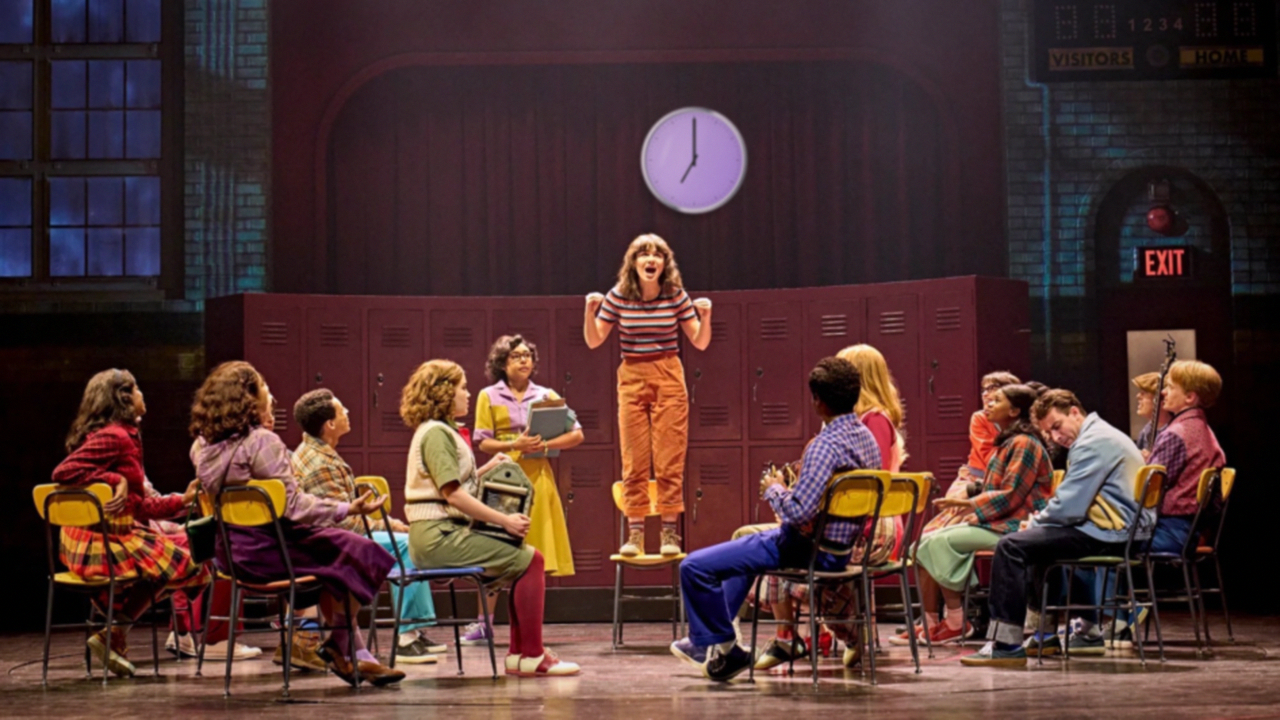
7:00
